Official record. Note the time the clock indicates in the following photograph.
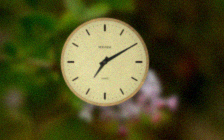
7:10
